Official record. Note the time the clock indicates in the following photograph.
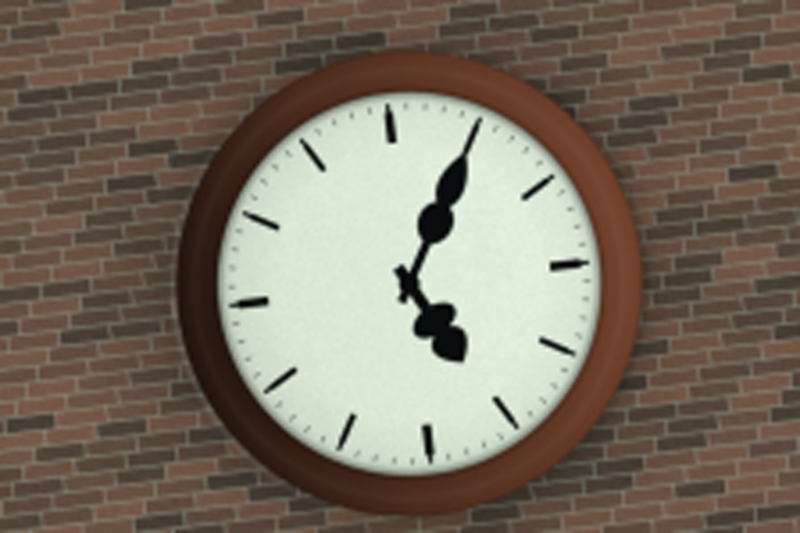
5:05
